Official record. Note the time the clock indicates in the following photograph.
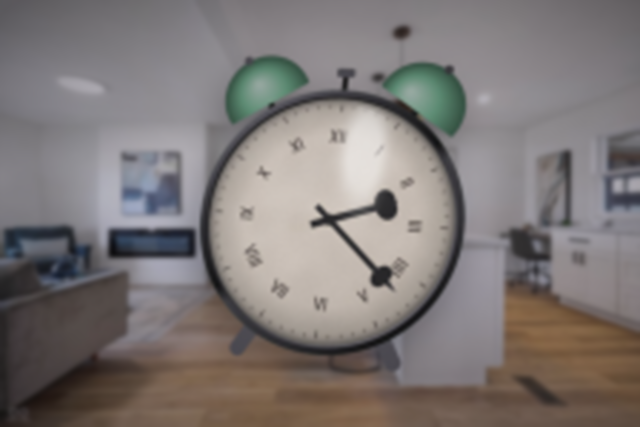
2:22
